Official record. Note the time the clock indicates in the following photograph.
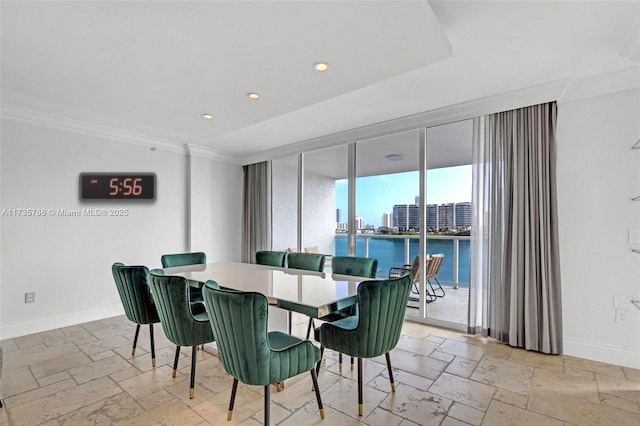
5:56
